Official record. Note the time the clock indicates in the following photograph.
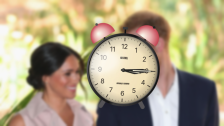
3:15
